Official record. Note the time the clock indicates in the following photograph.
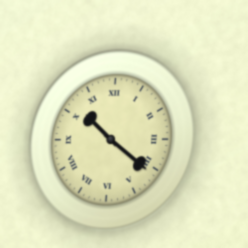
10:21
